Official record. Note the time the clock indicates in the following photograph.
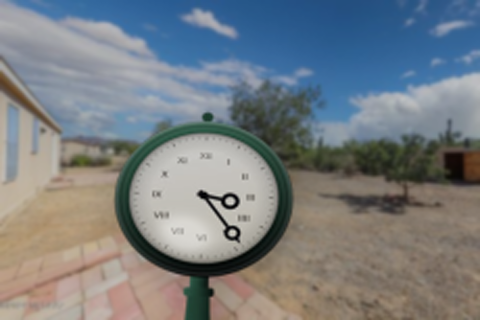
3:24
